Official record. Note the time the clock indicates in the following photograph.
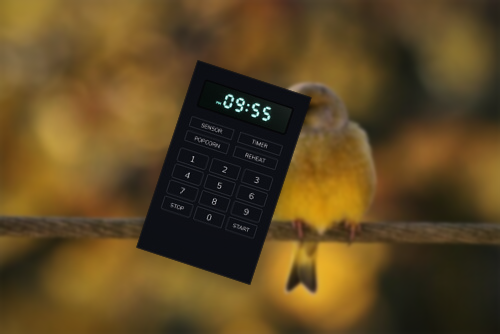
9:55
